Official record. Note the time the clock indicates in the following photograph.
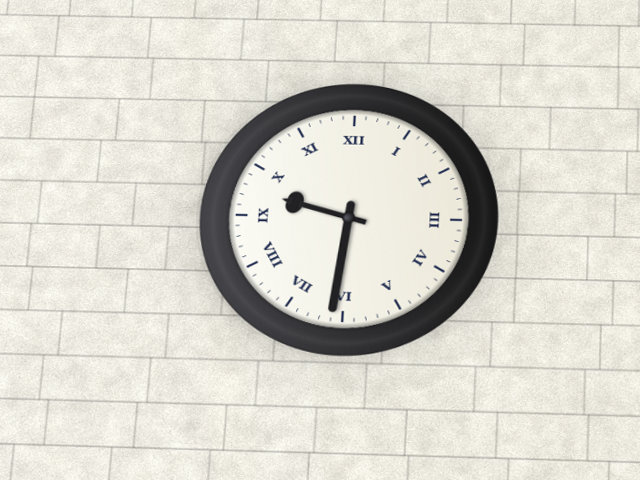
9:31
